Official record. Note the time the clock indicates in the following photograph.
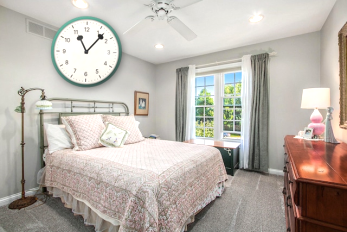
11:07
